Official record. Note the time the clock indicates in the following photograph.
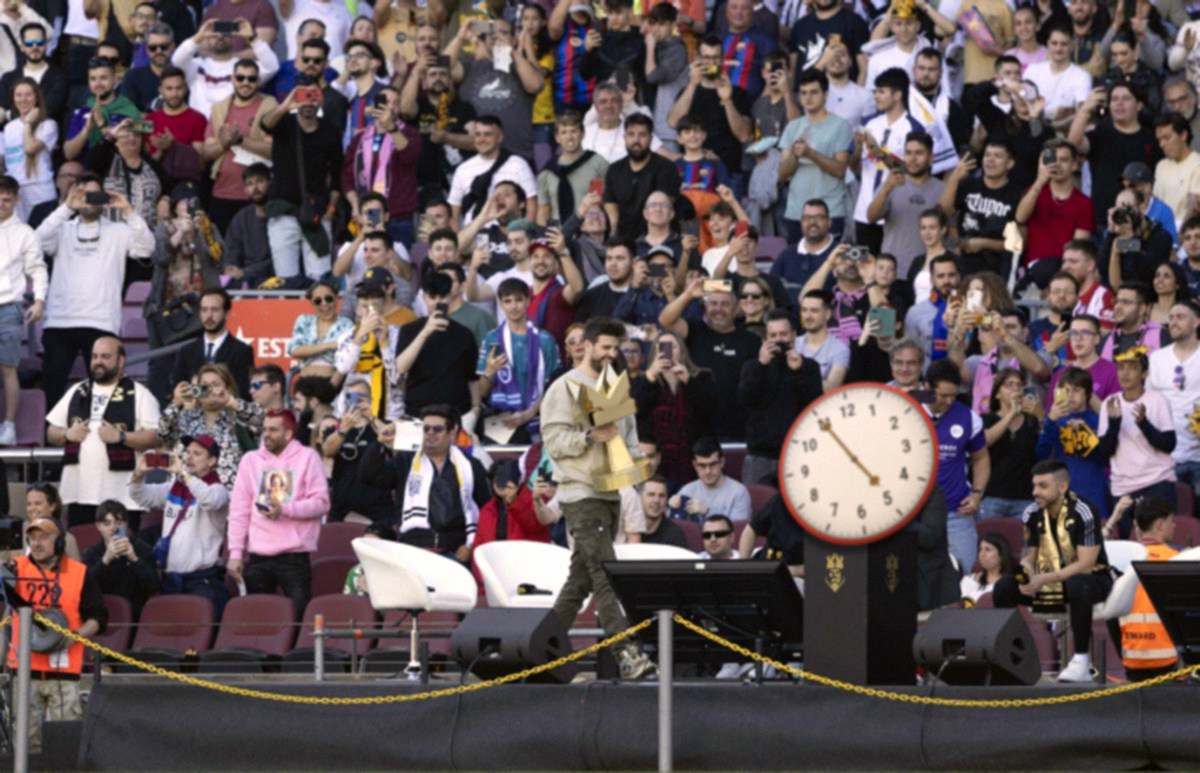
4:55
